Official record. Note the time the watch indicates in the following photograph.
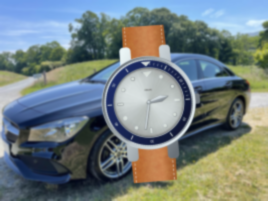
2:32
